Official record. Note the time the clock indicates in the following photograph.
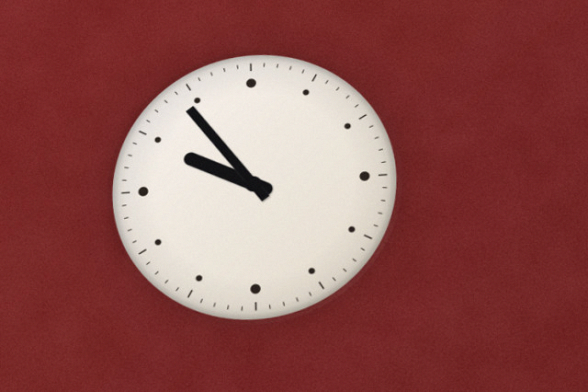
9:54
